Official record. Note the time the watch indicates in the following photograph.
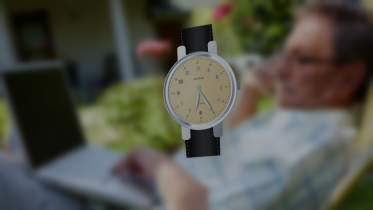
6:25
